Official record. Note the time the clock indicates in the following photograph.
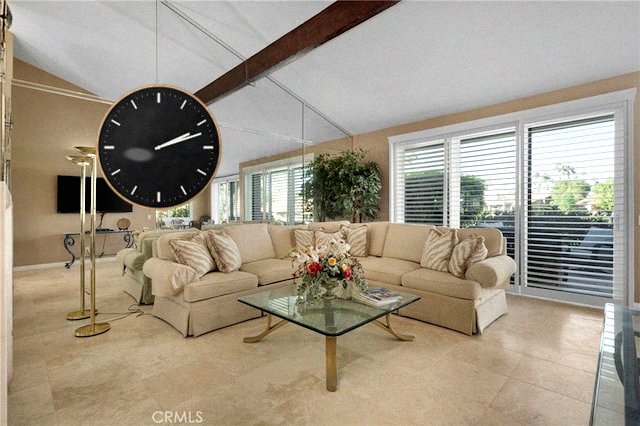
2:12
